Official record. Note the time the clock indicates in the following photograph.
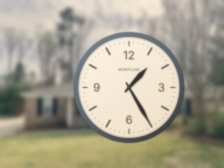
1:25
